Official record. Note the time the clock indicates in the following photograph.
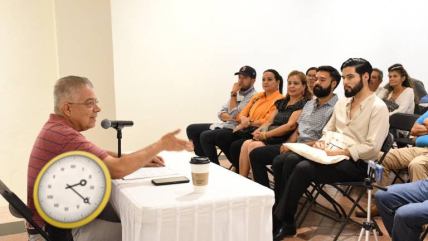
2:21
